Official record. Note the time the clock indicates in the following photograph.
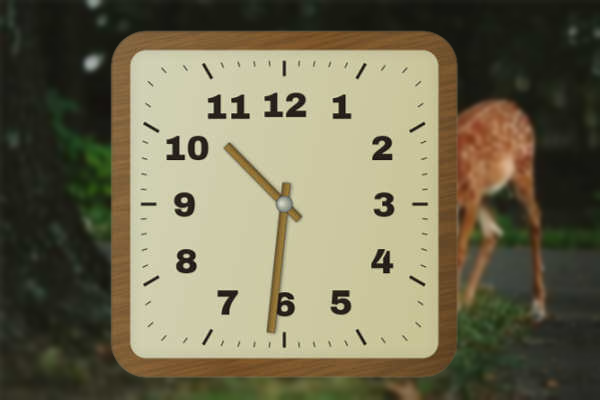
10:31
